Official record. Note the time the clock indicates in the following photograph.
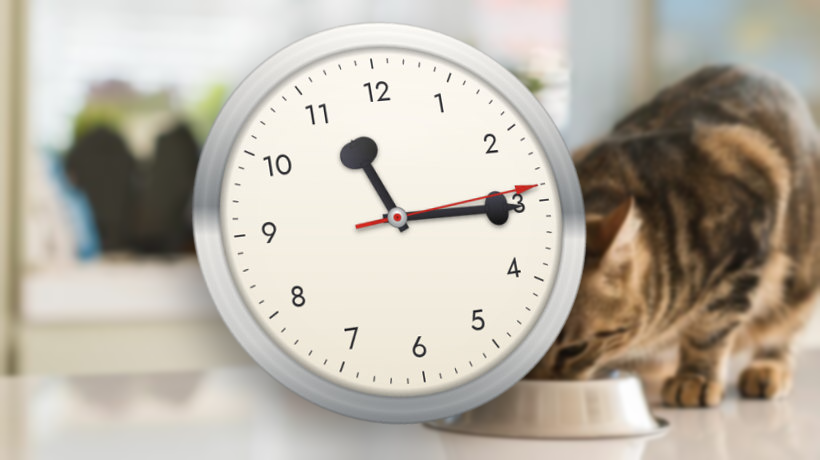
11:15:14
